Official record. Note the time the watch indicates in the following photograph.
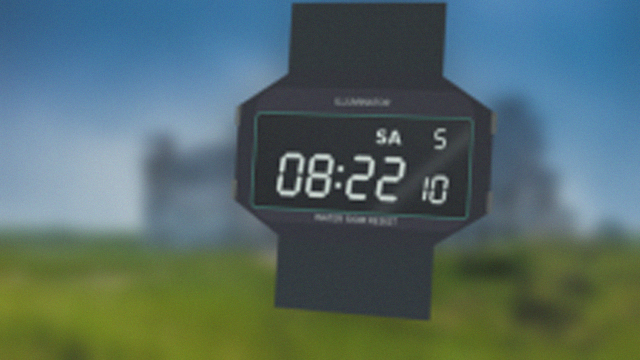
8:22:10
